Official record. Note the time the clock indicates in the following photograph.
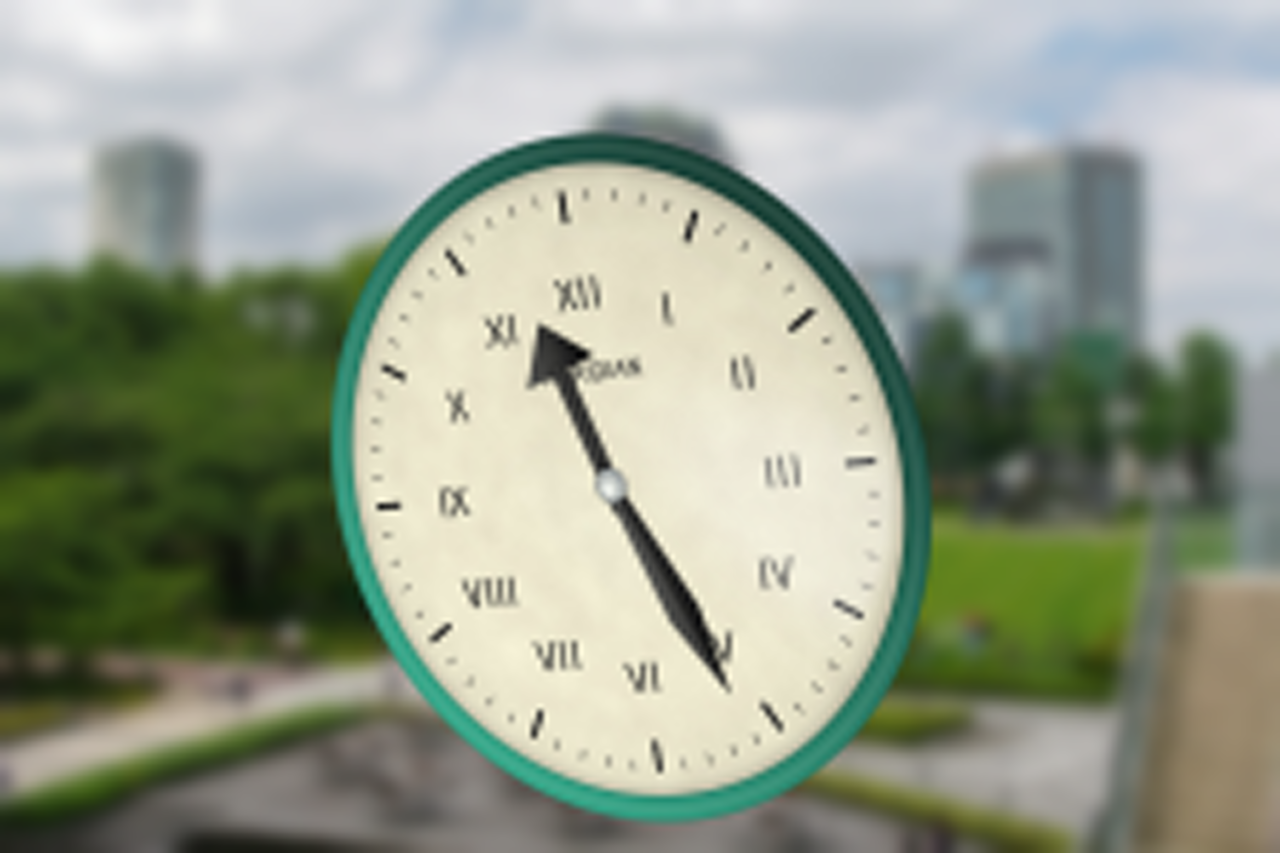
11:26
